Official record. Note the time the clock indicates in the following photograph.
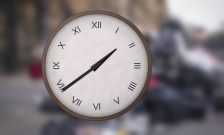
1:39
